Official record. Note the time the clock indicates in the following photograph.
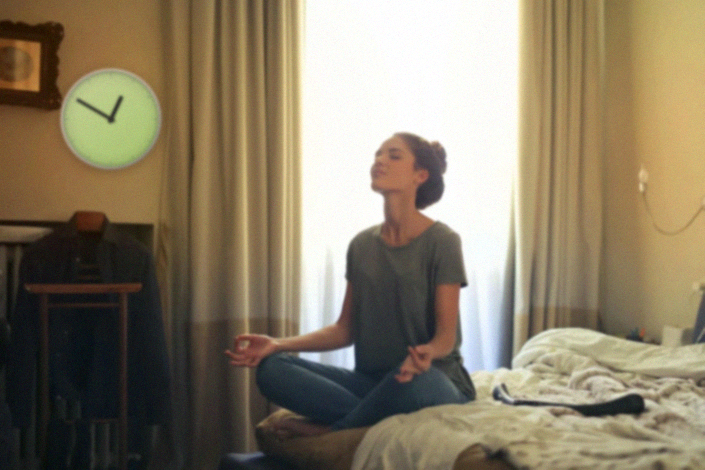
12:50
